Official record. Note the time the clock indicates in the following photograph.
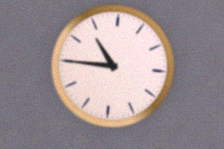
10:45
